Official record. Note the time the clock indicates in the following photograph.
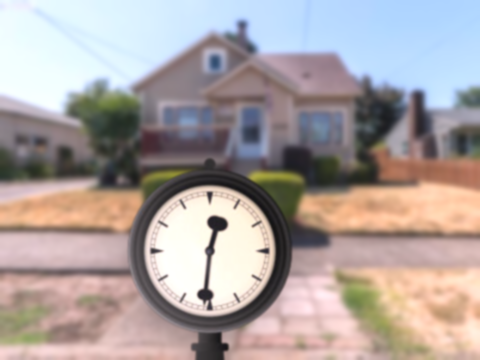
12:31
